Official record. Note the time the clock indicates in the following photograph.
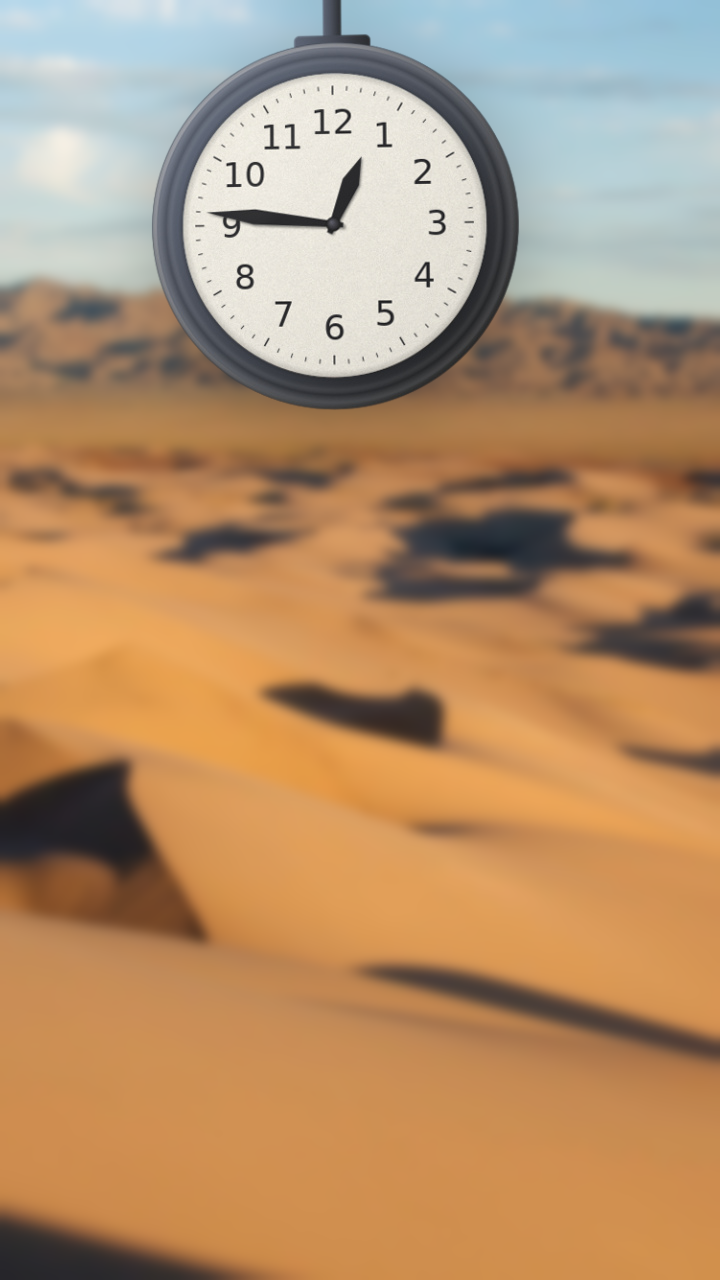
12:46
